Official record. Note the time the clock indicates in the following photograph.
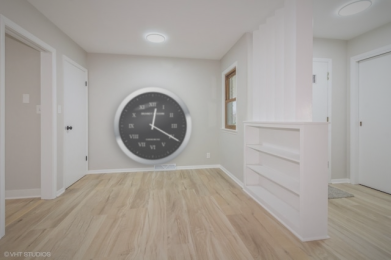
12:20
